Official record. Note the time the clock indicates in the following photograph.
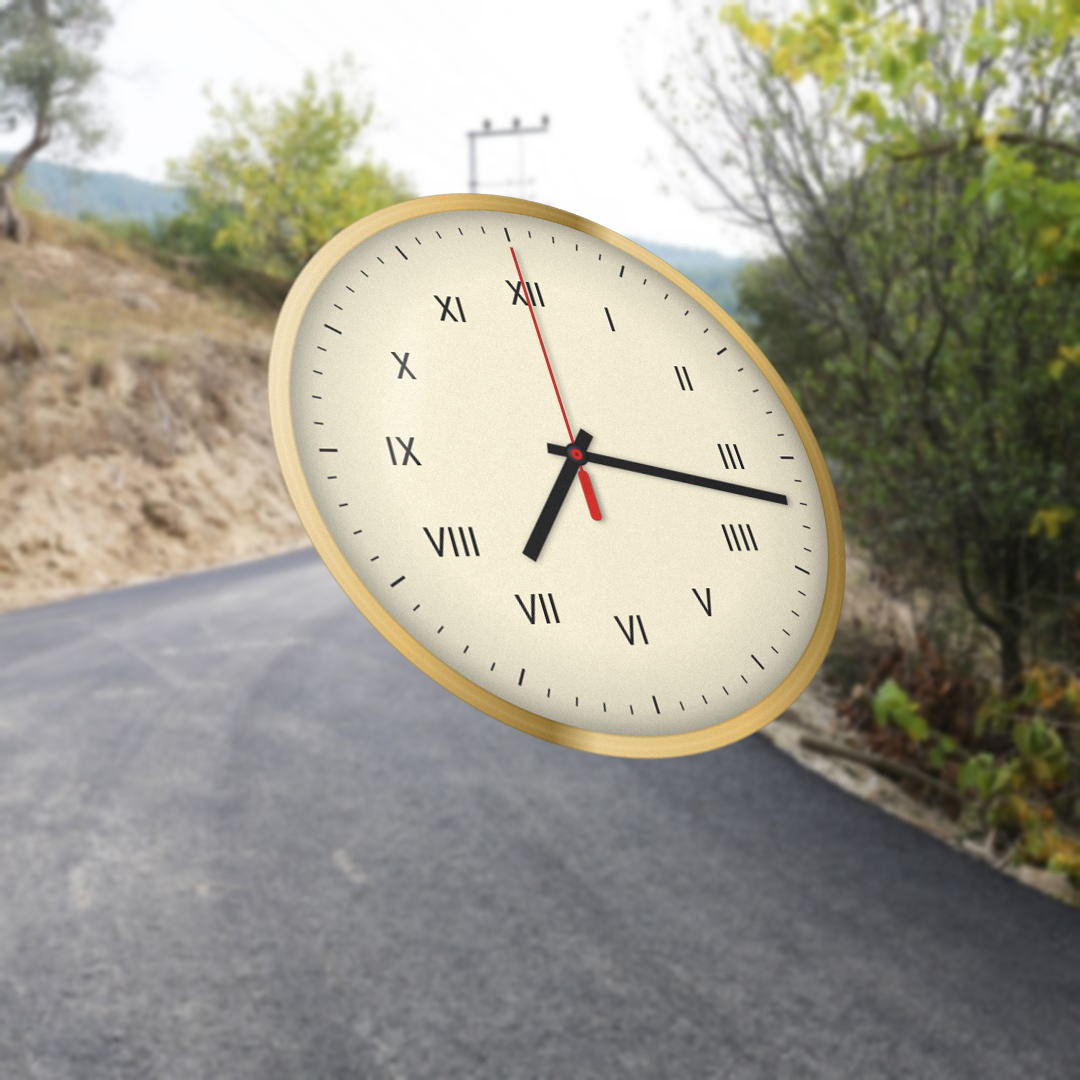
7:17:00
